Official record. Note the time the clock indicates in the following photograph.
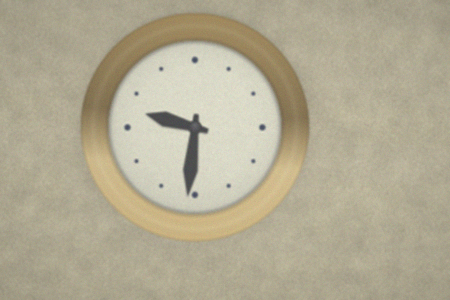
9:31
